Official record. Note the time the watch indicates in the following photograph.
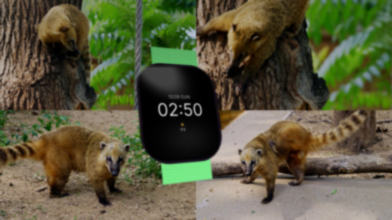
2:50
